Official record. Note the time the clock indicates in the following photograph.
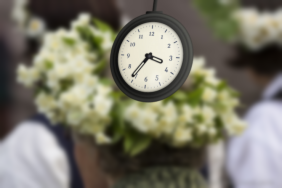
3:36
